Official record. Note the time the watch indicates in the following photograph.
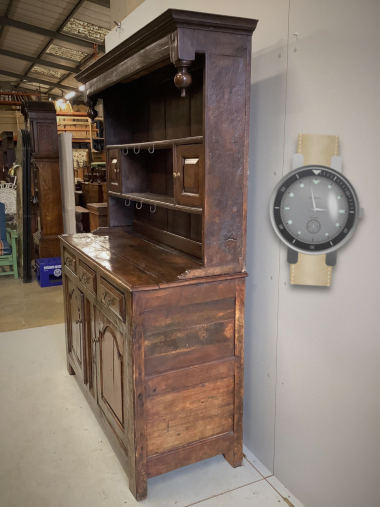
2:58
